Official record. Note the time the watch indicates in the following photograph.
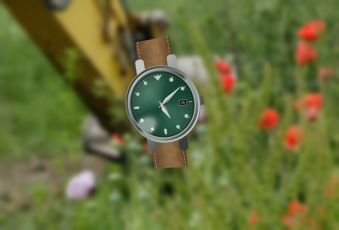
5:09
